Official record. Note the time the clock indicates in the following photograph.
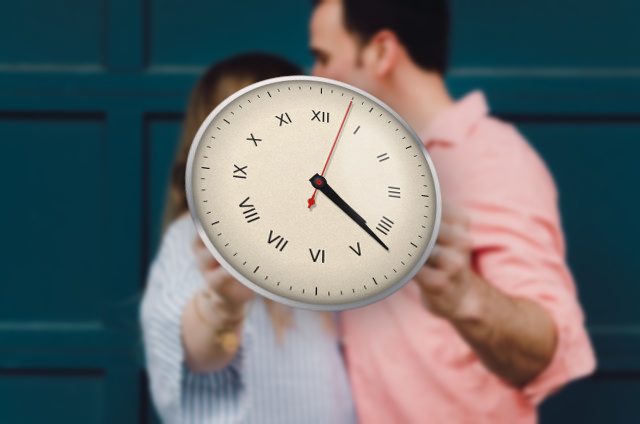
4:22:03
